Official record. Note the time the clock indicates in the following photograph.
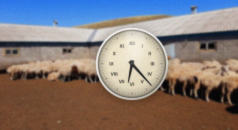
6:23
